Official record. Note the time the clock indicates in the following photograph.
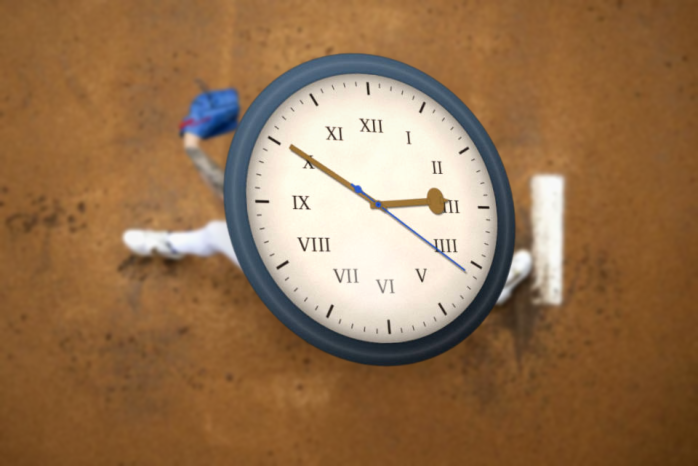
2:50:21
